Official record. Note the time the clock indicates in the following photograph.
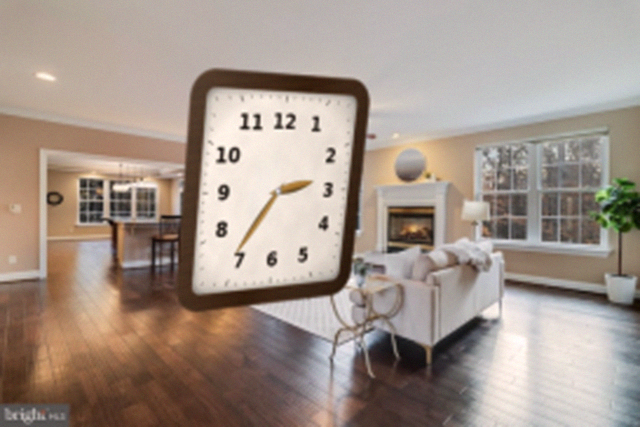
2:36
